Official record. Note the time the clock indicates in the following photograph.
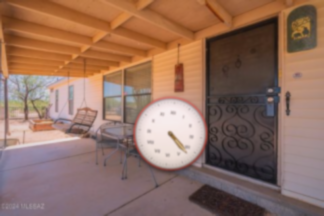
4:22
